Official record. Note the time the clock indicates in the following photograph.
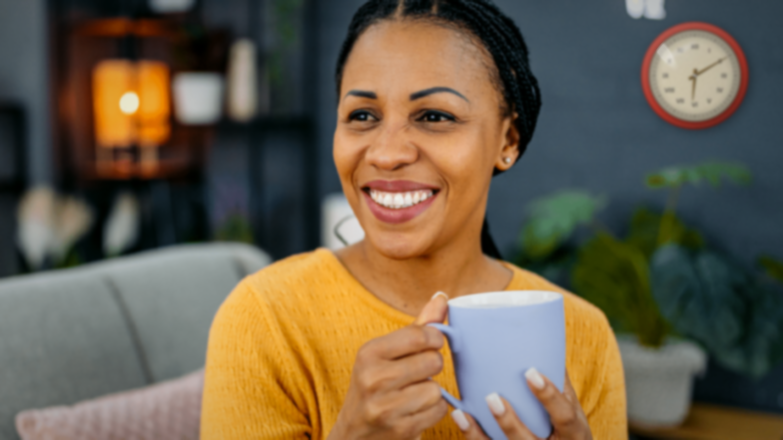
6:10
